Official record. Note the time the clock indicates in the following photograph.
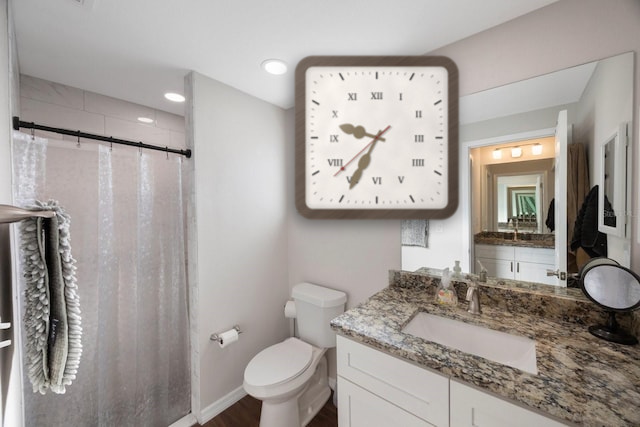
9:34:38
